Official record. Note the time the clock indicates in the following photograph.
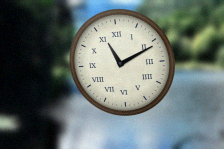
11:11
